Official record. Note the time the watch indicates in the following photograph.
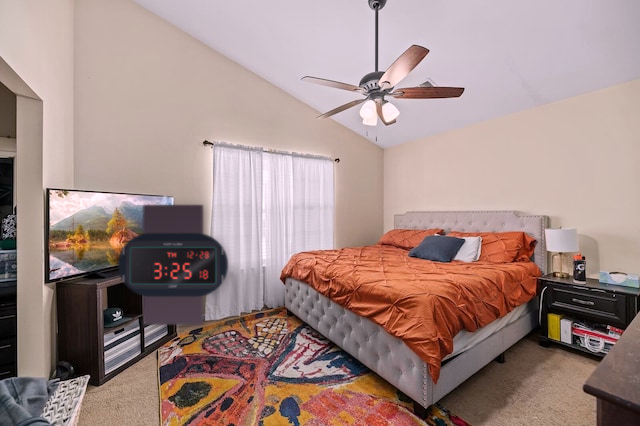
3:25
